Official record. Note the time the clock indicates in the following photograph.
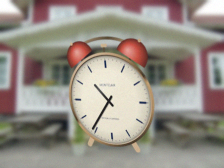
10:36
